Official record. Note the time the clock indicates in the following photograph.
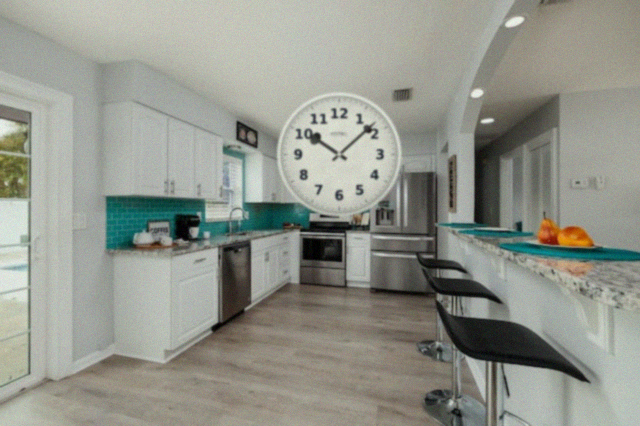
10:08
